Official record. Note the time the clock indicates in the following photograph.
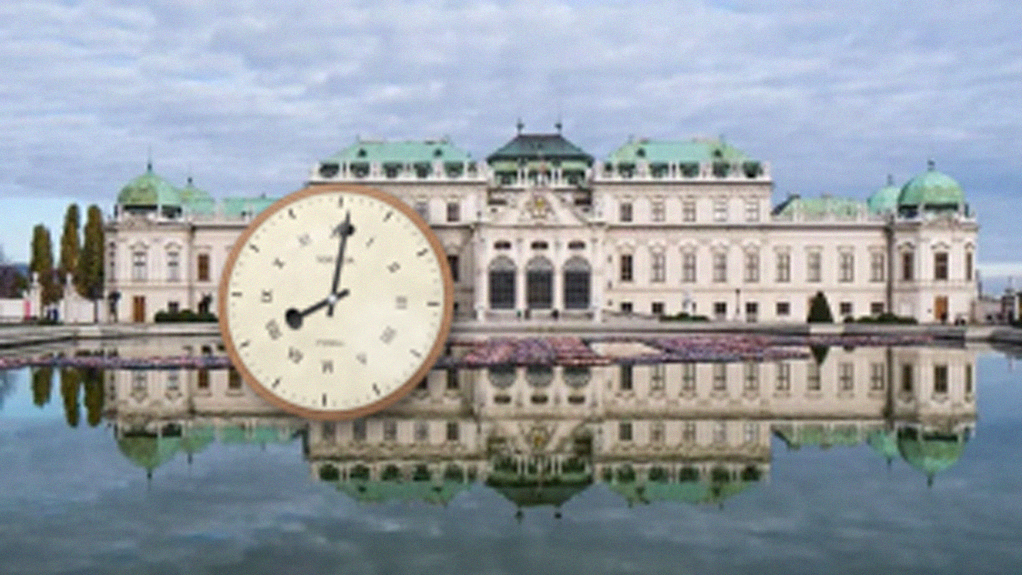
8:01
